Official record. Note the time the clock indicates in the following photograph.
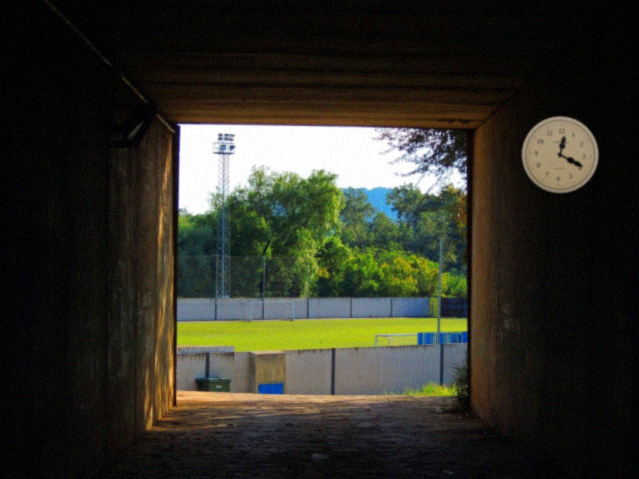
12:19
